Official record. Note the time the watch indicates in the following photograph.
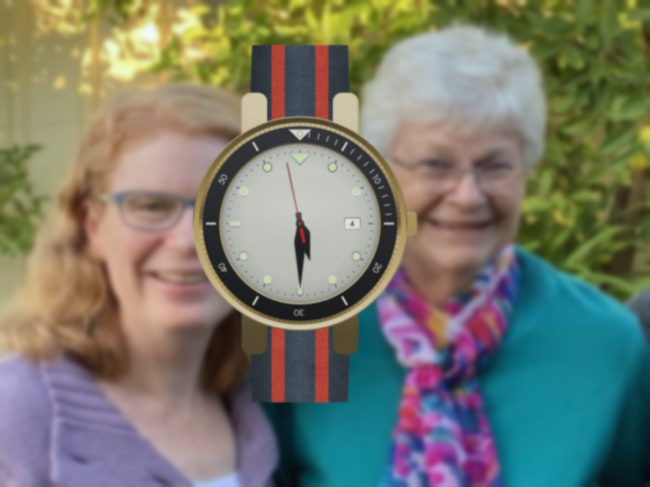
5:29:58
